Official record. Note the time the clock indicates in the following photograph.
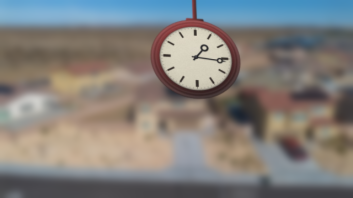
1:16
